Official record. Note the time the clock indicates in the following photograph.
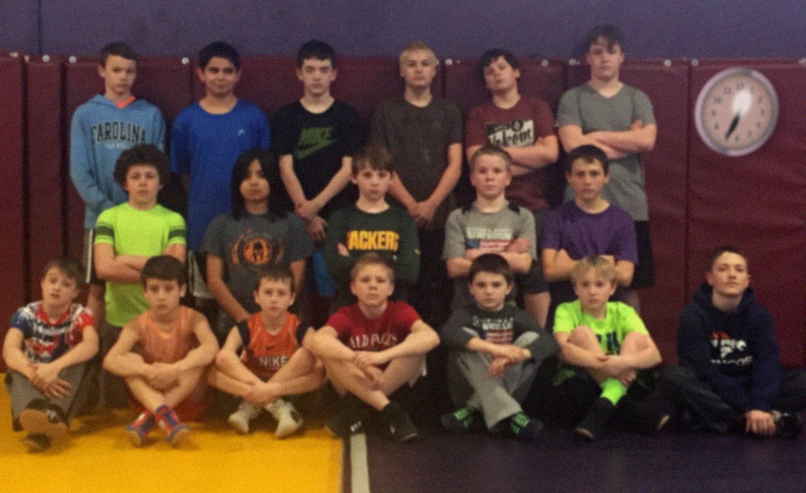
6:34
